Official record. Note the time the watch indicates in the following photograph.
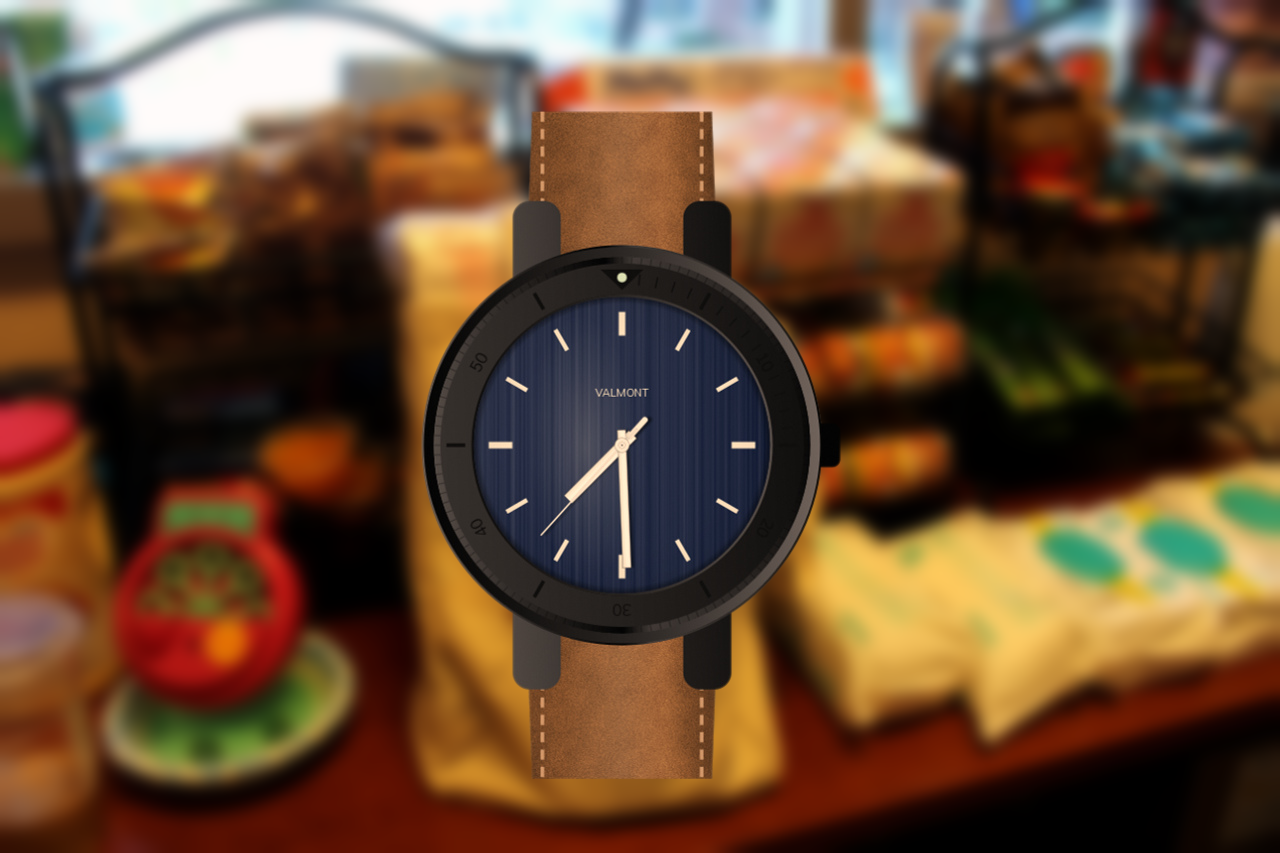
7:29:37
